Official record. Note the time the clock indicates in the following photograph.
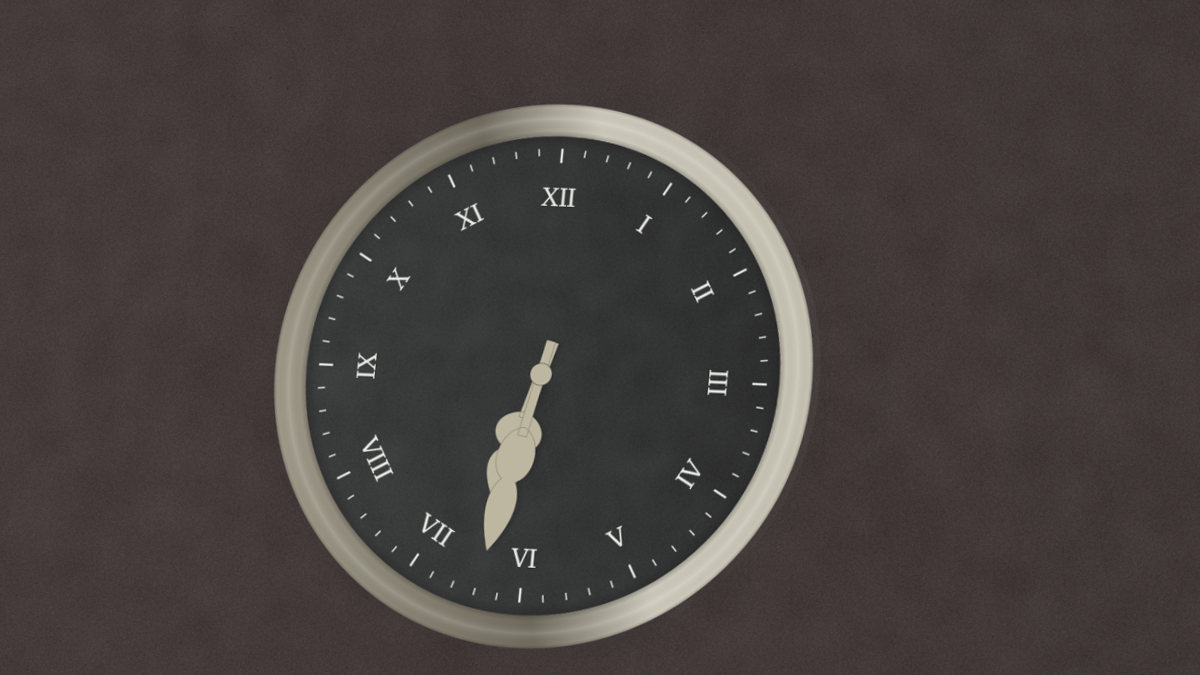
6:32
